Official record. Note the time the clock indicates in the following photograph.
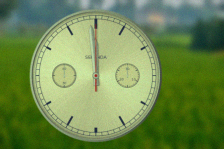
11:59
